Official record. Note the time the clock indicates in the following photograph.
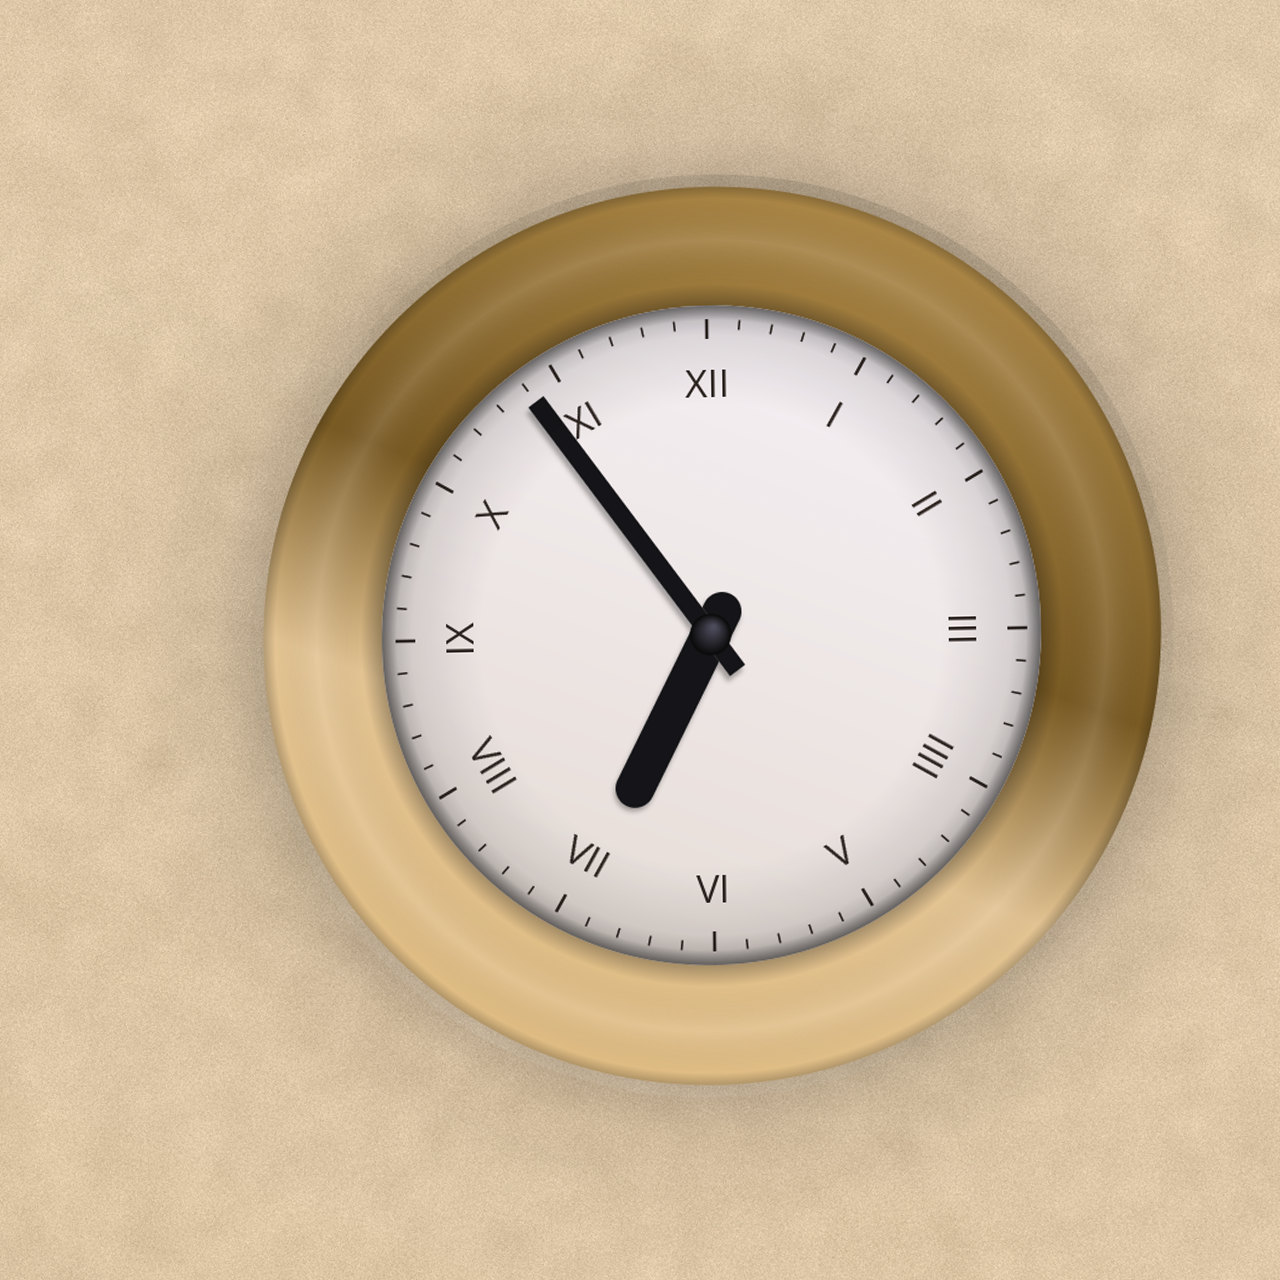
6:54
